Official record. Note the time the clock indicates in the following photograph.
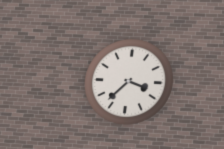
3:37
